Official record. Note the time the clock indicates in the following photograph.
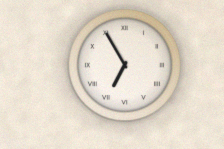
6:55
